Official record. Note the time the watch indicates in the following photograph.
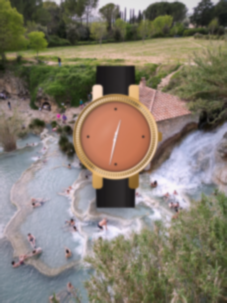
12:32
